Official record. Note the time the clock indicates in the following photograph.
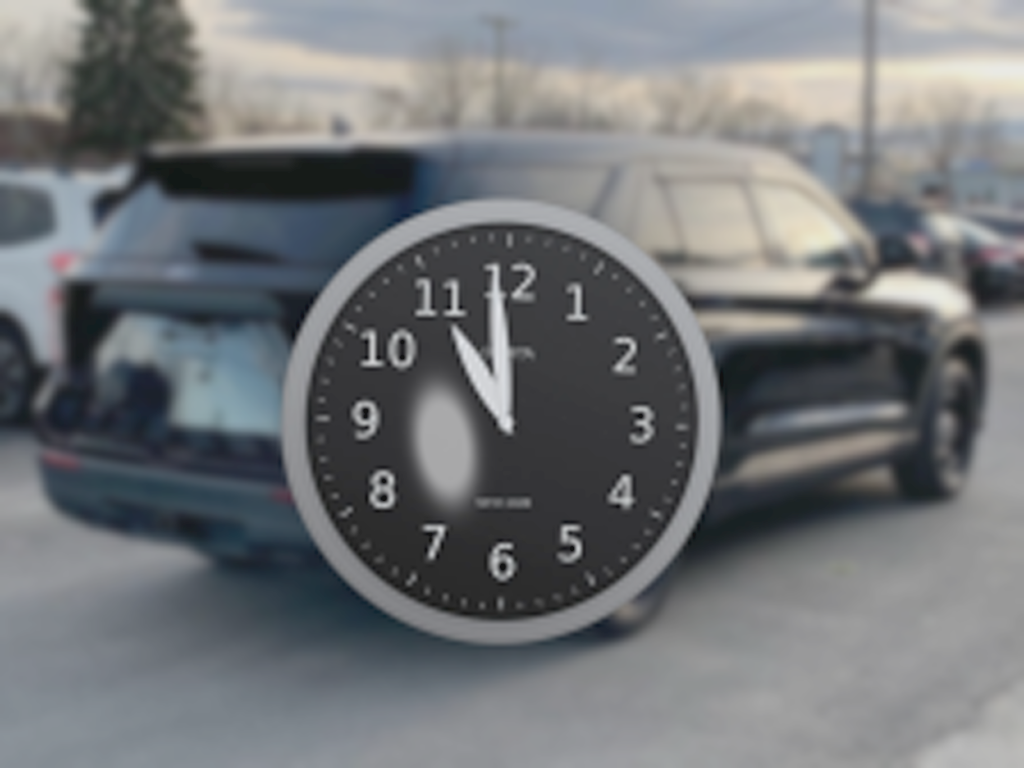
10:59
